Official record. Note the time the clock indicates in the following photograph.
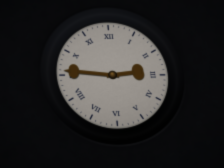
2:46
